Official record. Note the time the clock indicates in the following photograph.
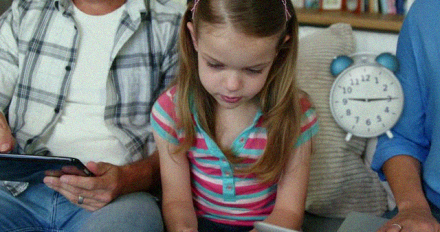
9:15
